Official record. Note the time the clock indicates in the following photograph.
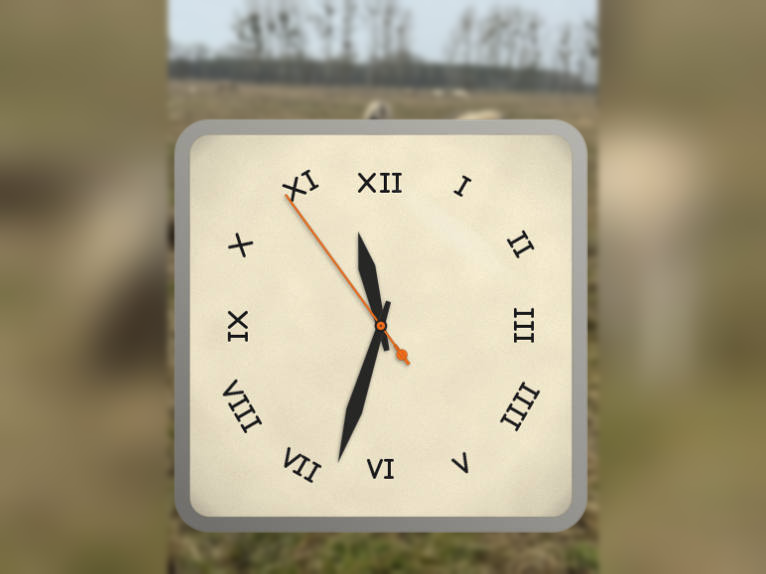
11:32:54
